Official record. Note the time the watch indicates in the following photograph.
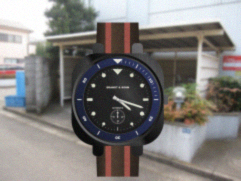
4:18
